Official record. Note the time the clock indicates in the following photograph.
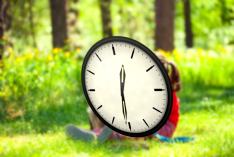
12:31
